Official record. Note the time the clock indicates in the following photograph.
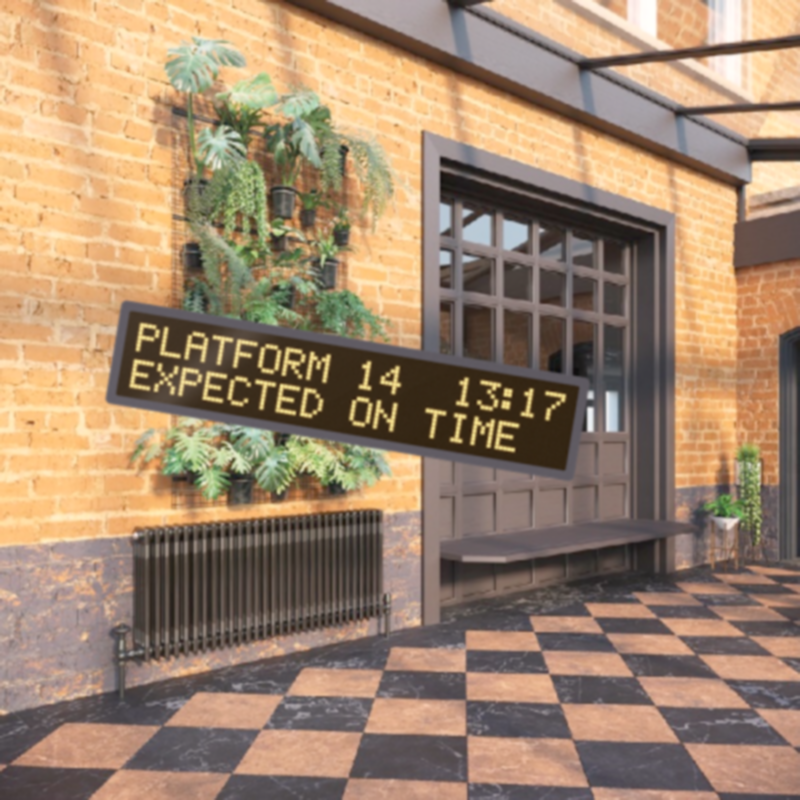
13:17
